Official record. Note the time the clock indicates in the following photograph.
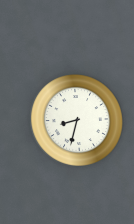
8:33
